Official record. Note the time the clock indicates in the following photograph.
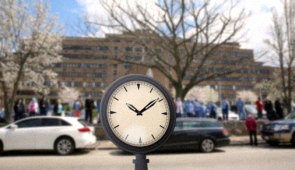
10:09
